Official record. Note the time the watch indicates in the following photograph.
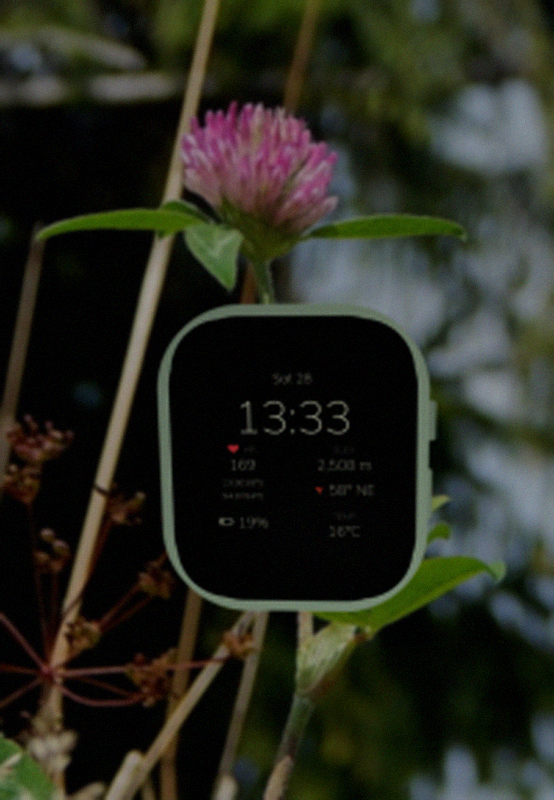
13:33
